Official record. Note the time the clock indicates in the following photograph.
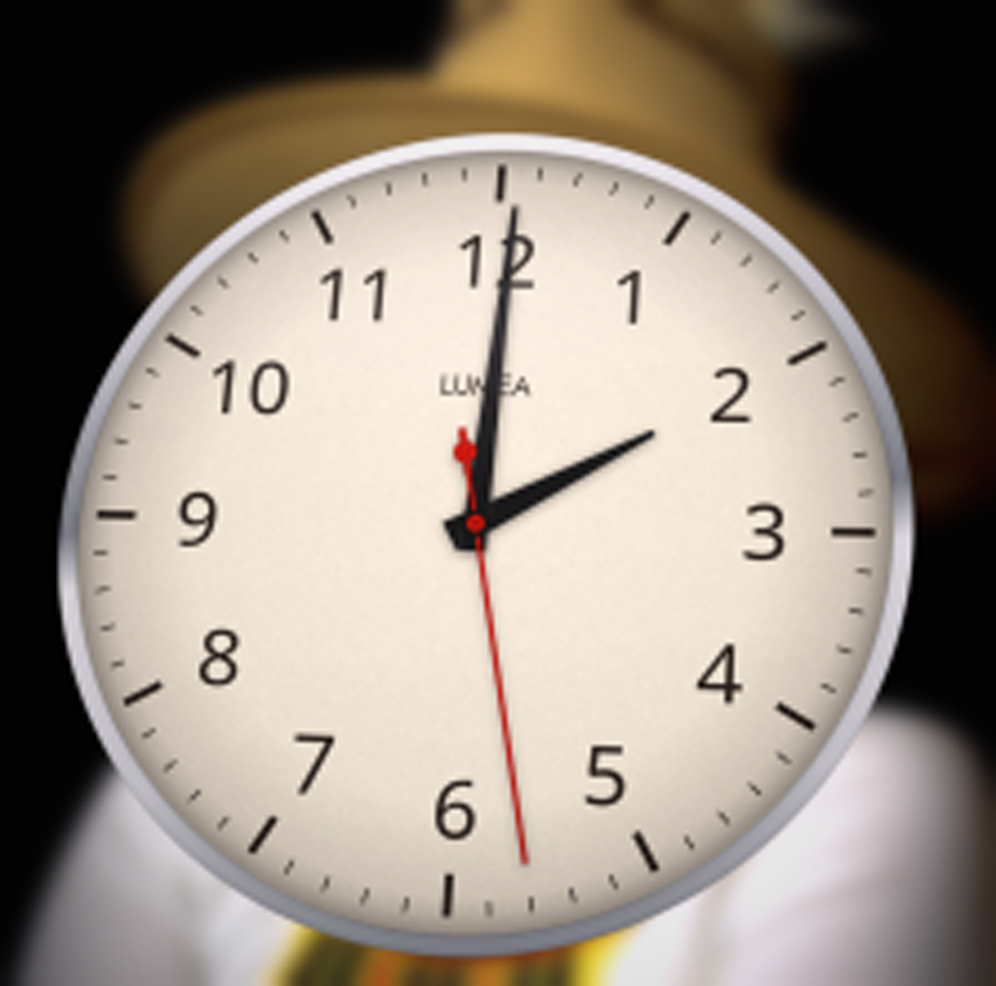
2:00:28
